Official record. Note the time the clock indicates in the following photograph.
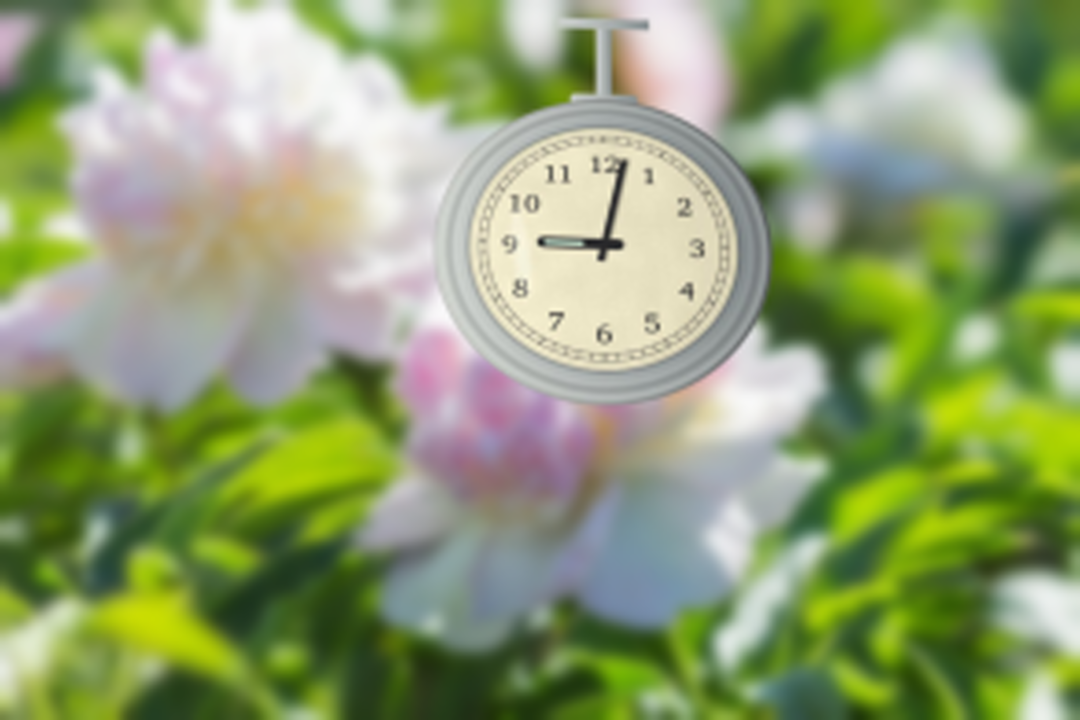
9:02
